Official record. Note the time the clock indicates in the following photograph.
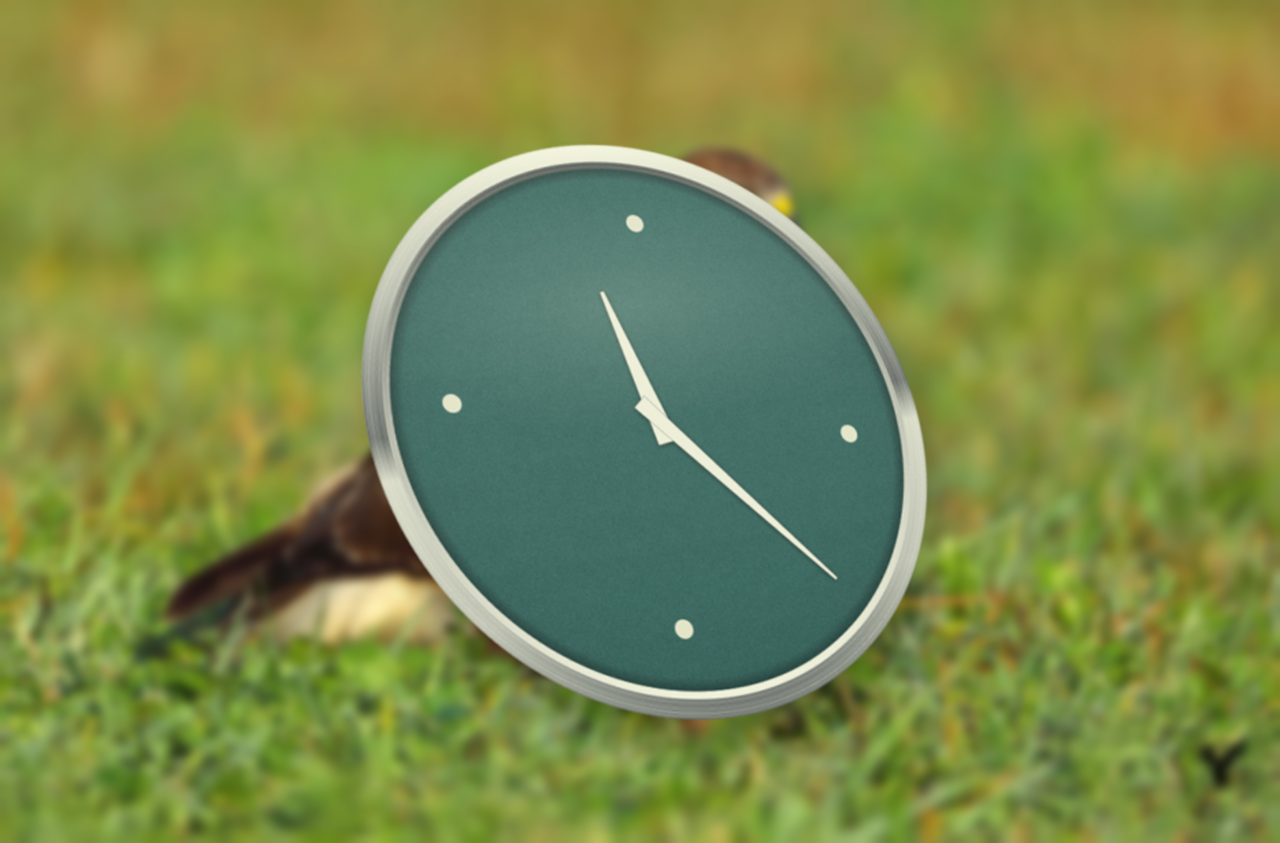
11:22
